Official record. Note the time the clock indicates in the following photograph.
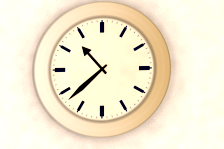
10:38
